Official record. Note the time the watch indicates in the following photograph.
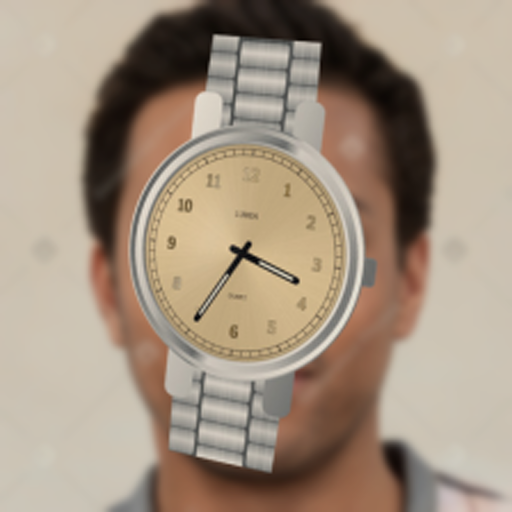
3:35
